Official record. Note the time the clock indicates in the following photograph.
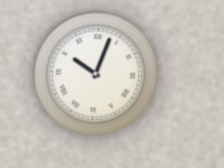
10:03
